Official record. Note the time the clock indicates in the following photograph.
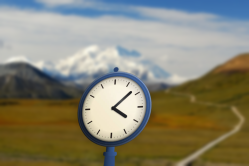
4:08
